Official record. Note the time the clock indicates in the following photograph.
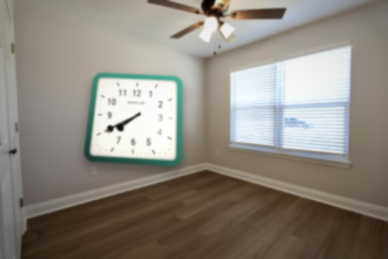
7:40
